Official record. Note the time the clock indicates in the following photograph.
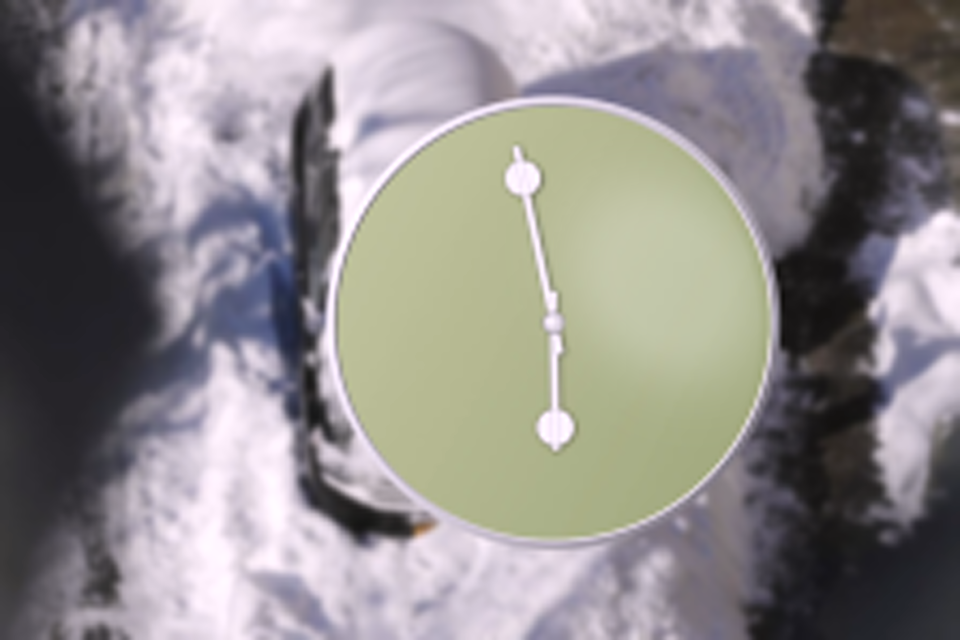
5:58
